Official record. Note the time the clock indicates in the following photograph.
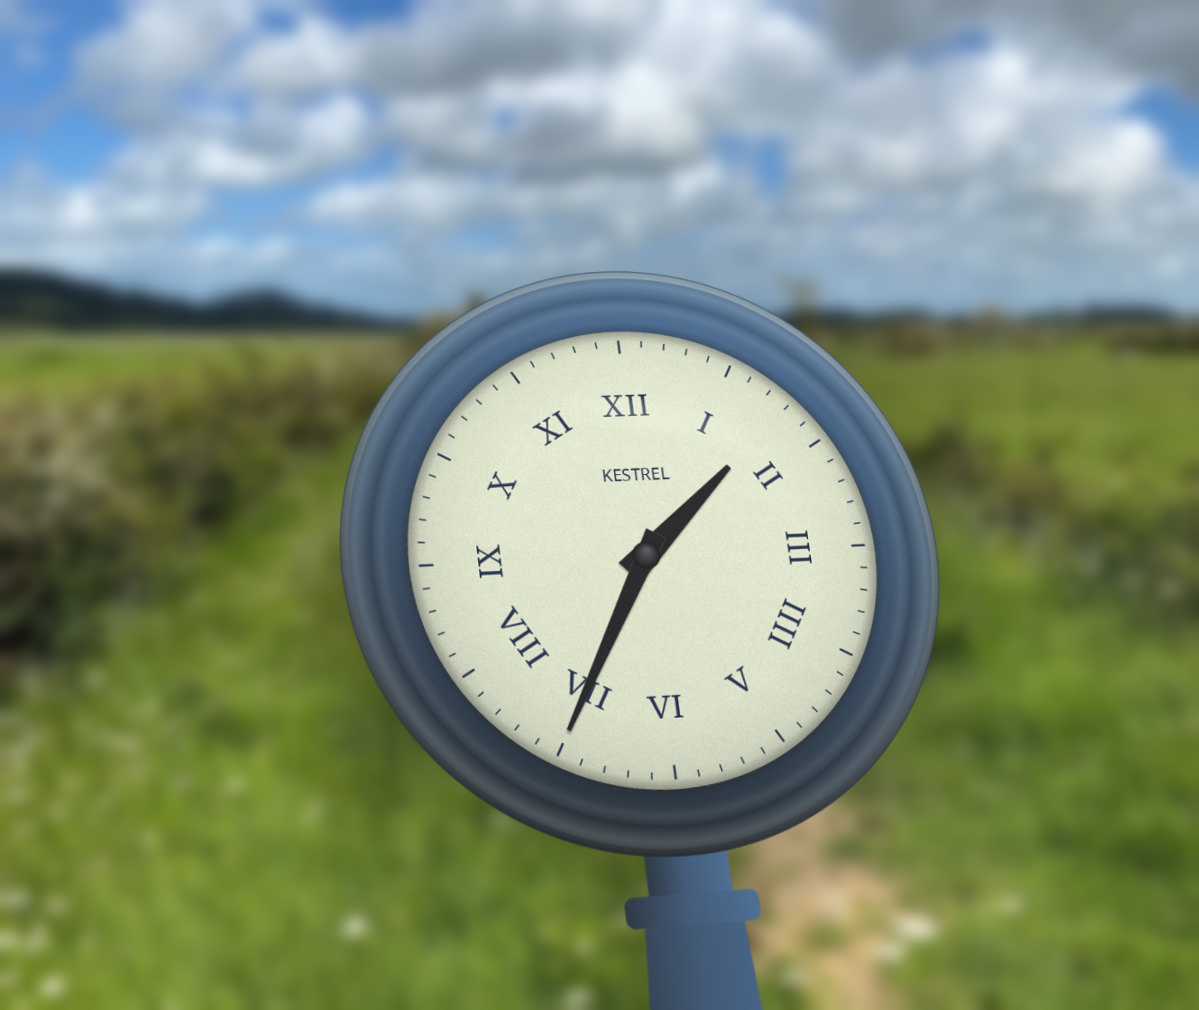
1:35
